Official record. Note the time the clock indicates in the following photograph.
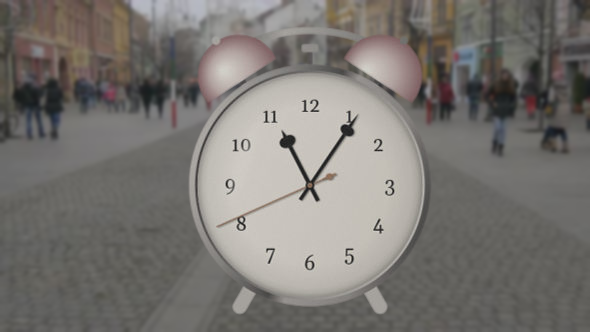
11:05:41
